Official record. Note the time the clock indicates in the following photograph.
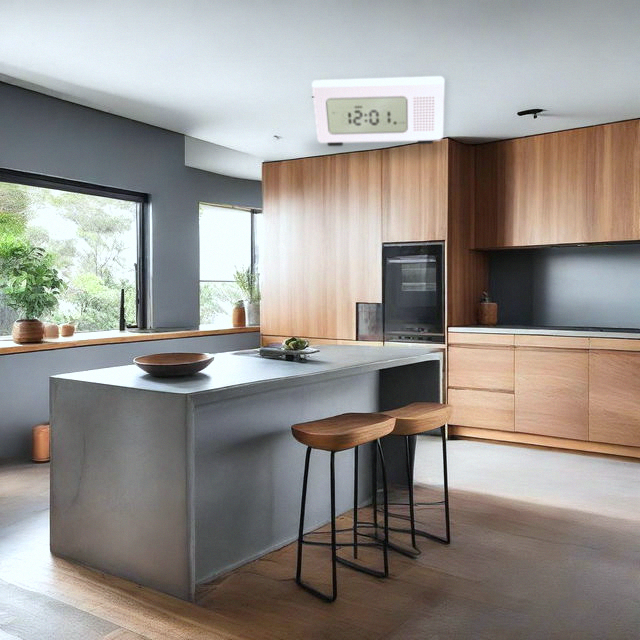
12:01
